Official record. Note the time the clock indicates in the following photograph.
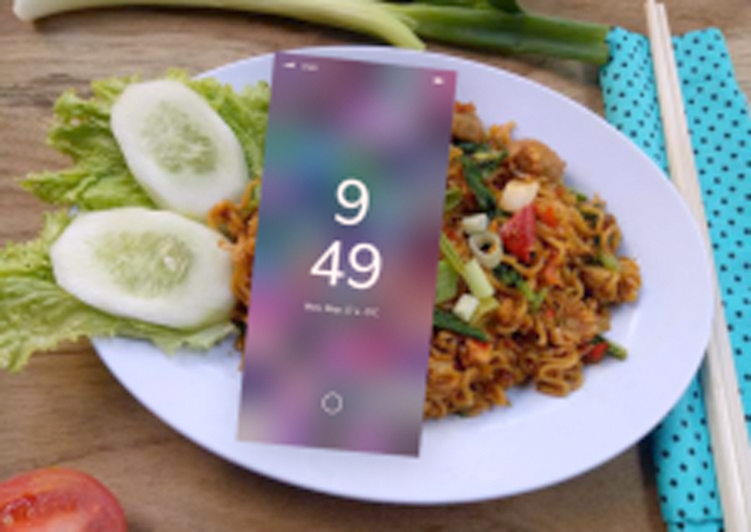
9:49
